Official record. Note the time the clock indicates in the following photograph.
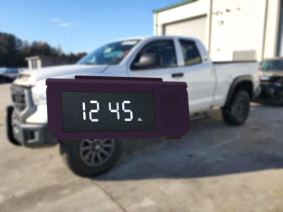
12:45
